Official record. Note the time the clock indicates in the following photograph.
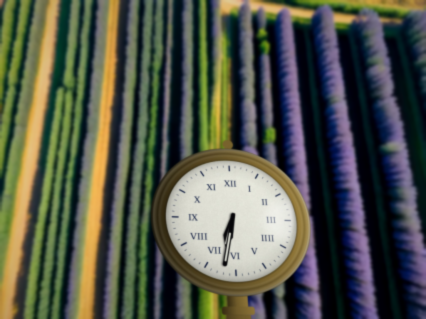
6:32
